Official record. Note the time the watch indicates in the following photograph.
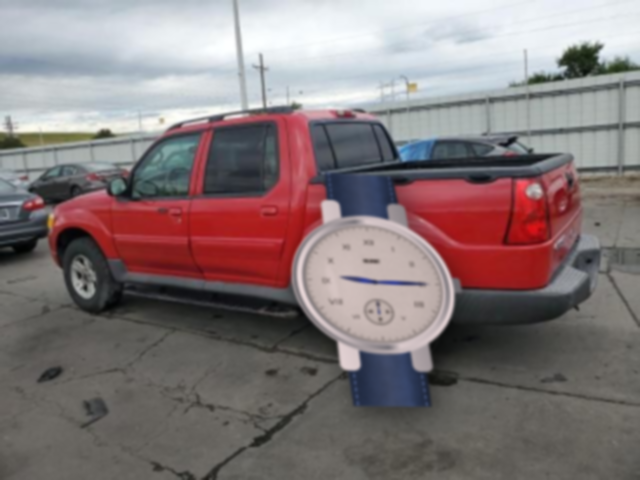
9:15
